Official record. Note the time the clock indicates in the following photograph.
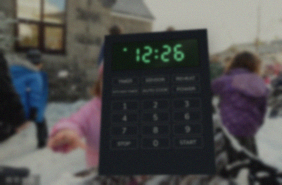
12:26
